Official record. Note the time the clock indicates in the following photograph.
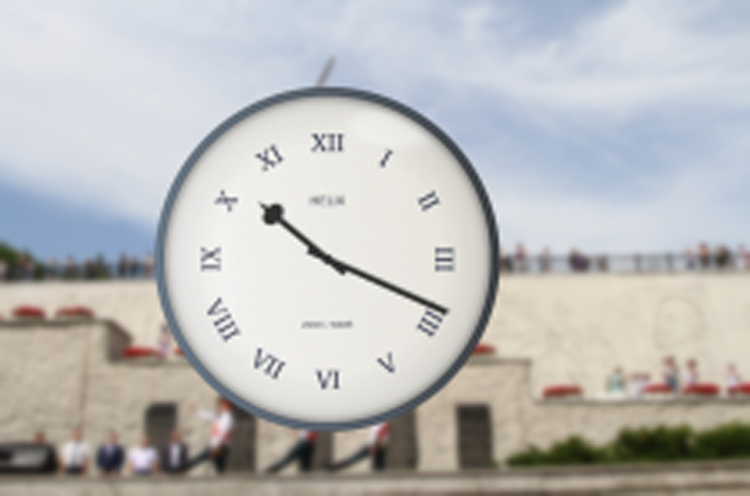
10:19
